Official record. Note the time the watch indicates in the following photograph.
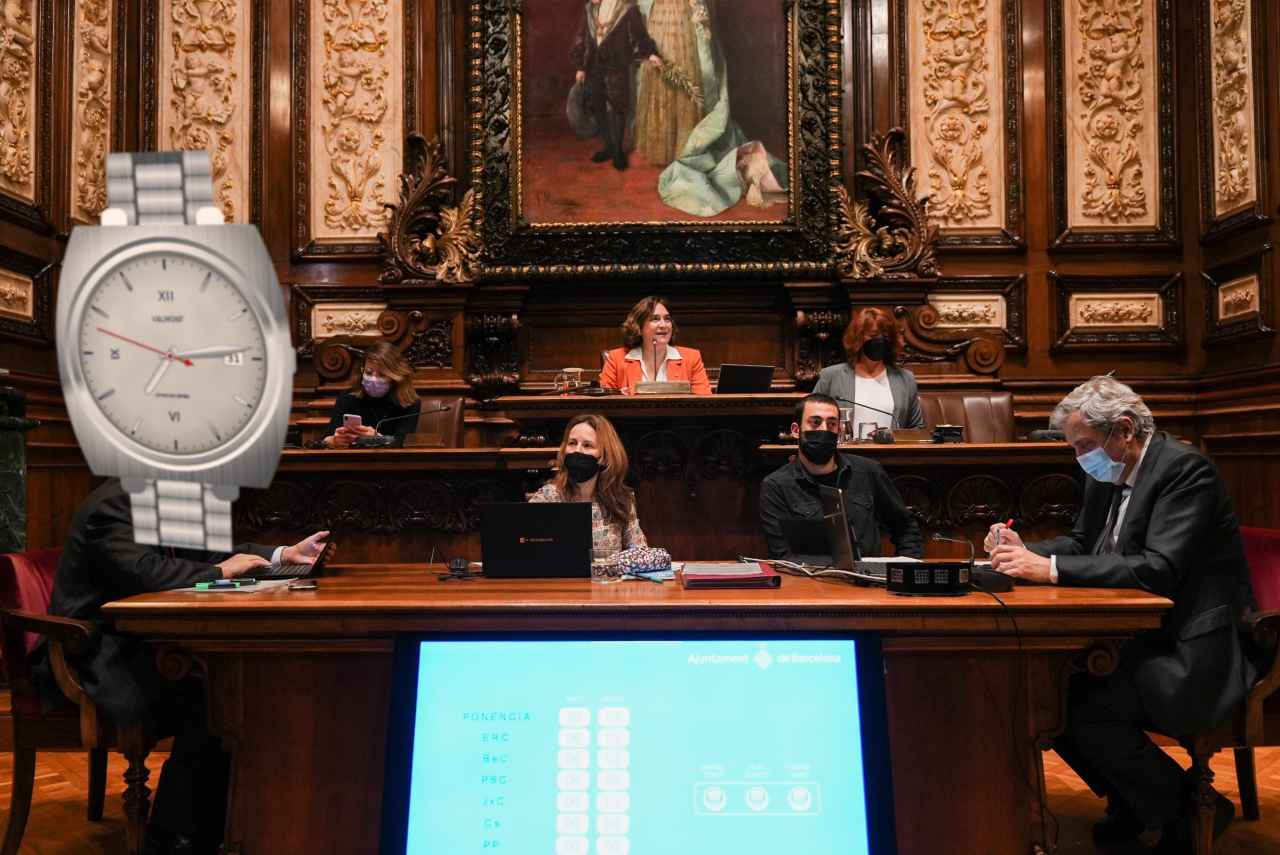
7:13:48
